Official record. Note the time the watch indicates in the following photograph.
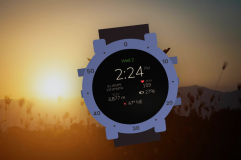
2:24
